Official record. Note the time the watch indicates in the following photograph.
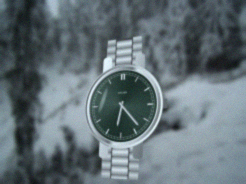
6:23
